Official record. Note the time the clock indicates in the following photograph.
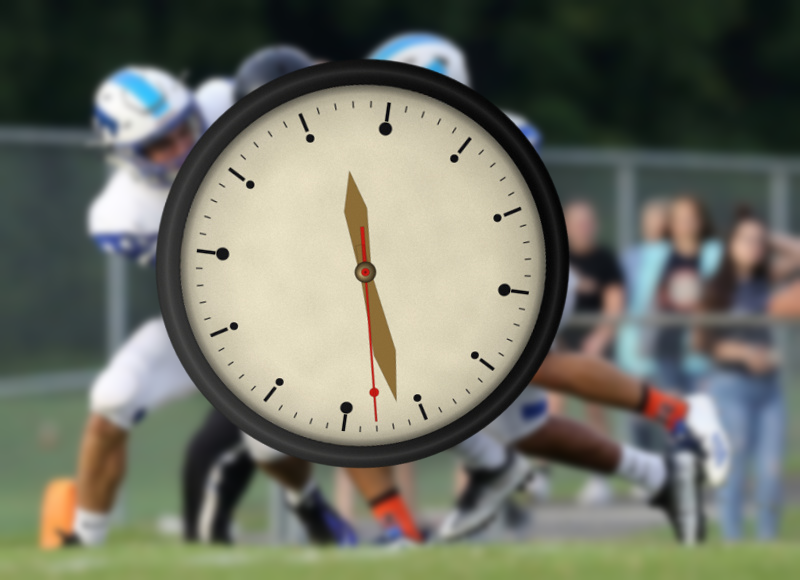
11:26:28
